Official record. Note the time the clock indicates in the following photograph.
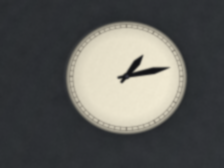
1:13
